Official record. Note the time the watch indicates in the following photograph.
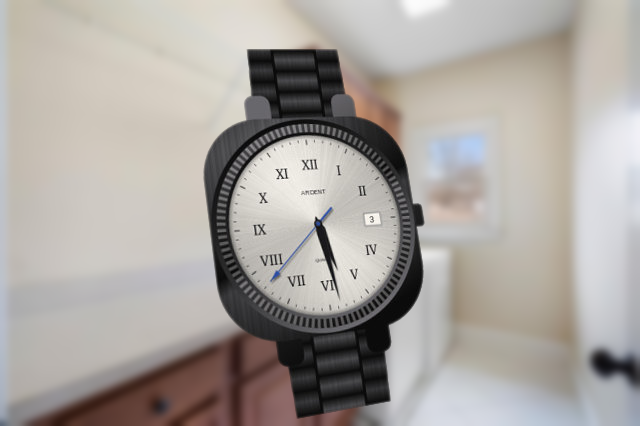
5:28:38
